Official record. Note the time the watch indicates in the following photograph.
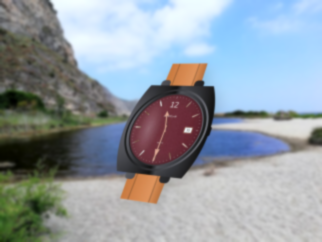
11:30
